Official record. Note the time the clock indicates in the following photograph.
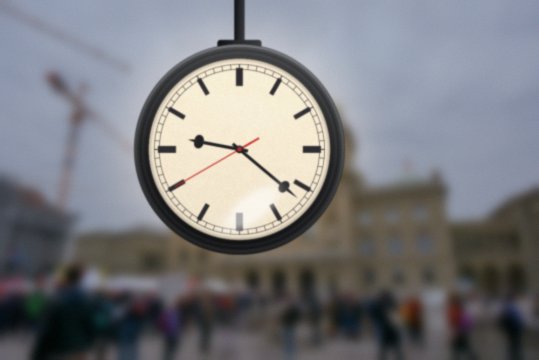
9:21:40
